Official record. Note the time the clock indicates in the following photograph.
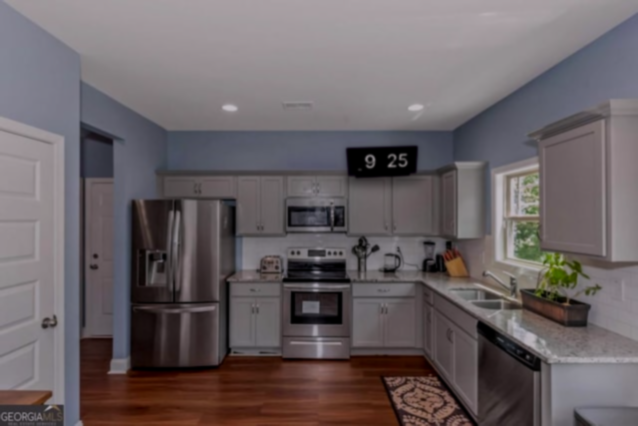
9:25
